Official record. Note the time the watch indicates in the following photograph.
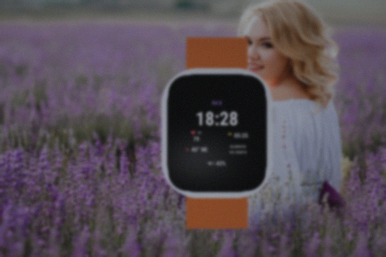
18:28
